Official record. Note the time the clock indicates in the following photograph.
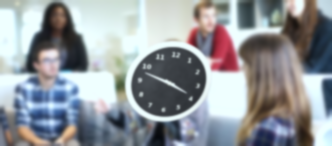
3:48
